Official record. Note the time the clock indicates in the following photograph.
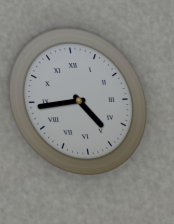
4:44
